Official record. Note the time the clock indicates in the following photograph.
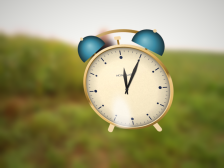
12:05
